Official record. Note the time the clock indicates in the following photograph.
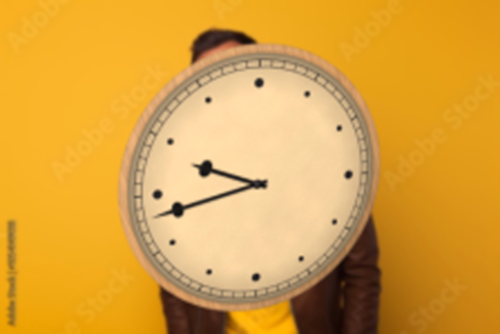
9:43
